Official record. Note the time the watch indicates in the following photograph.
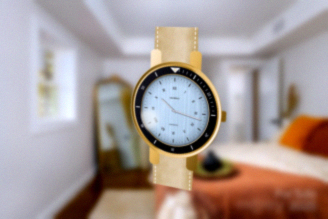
10:17
